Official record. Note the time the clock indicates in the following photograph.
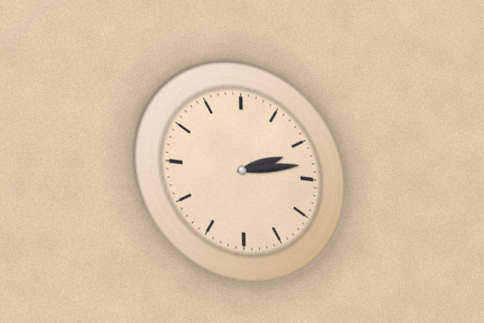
2:13
